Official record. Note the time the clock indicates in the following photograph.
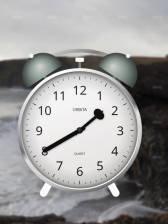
1:40
